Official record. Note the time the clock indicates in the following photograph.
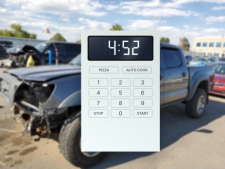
4:52
